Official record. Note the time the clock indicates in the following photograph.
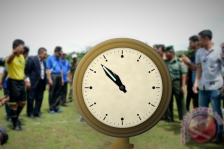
10:53
